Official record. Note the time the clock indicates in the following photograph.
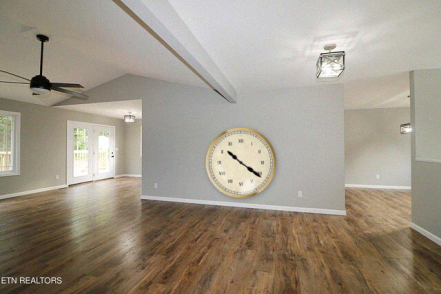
10:21
